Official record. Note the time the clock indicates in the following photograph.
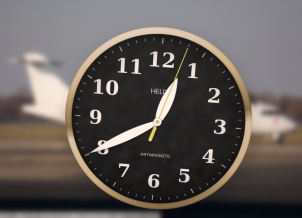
12:40:03
